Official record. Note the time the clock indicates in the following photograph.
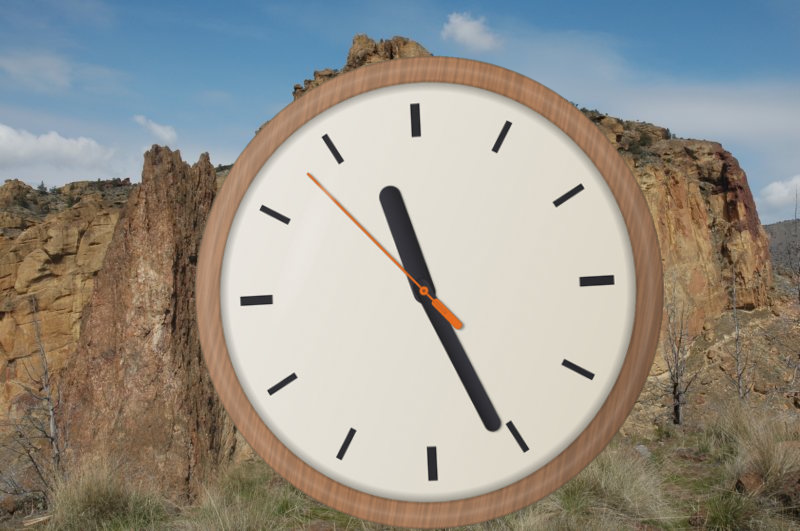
11:25:53
